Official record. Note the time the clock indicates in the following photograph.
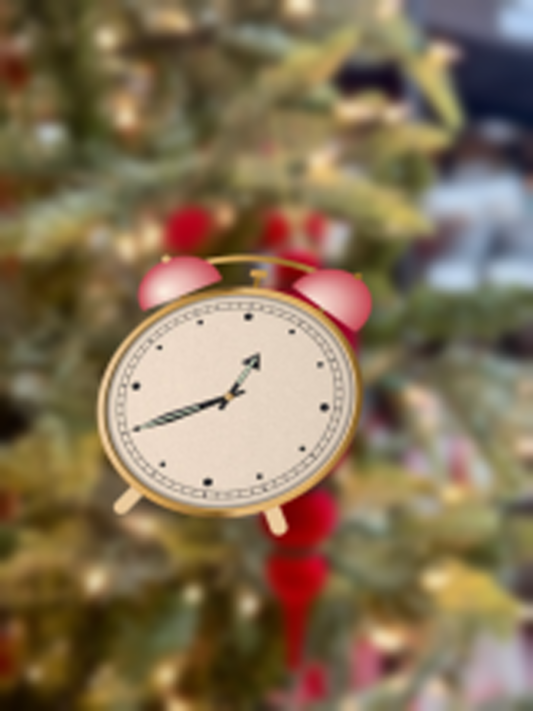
12:40
